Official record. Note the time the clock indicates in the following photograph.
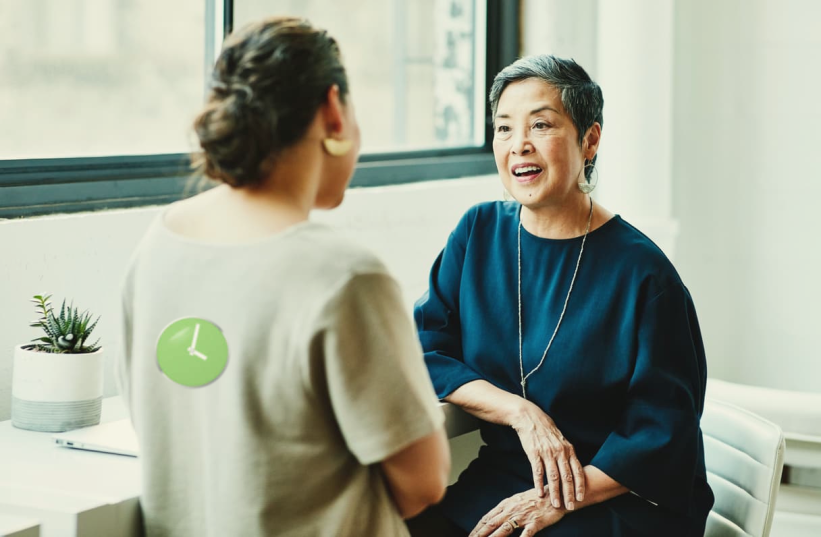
4:02
